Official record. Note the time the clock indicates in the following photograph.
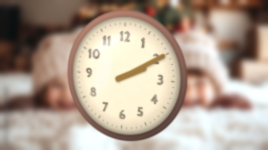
2:10
